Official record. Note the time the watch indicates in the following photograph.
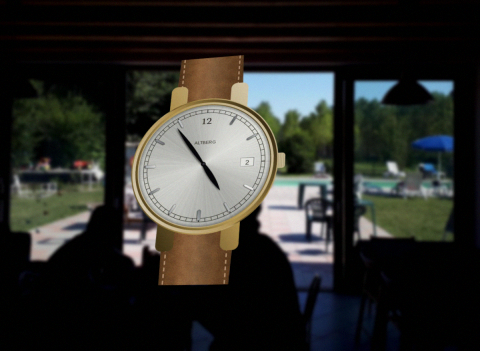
4:54
